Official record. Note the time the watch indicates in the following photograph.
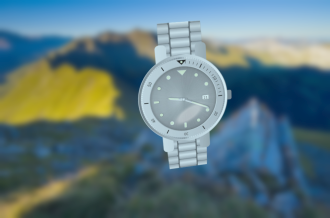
9:19
